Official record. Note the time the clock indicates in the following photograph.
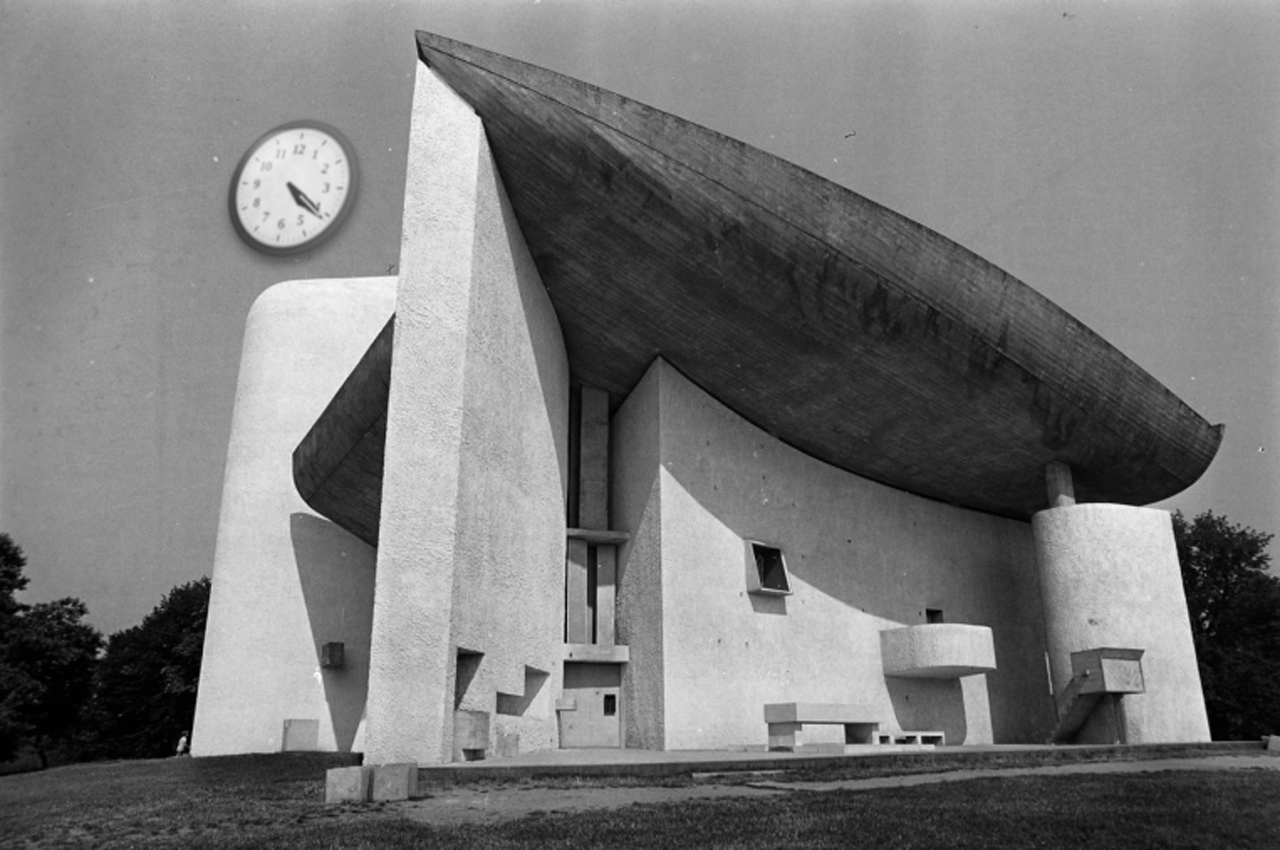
4:21
